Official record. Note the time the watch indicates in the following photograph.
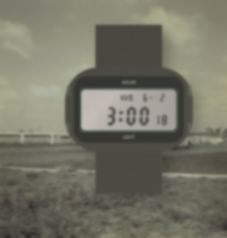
3:00
